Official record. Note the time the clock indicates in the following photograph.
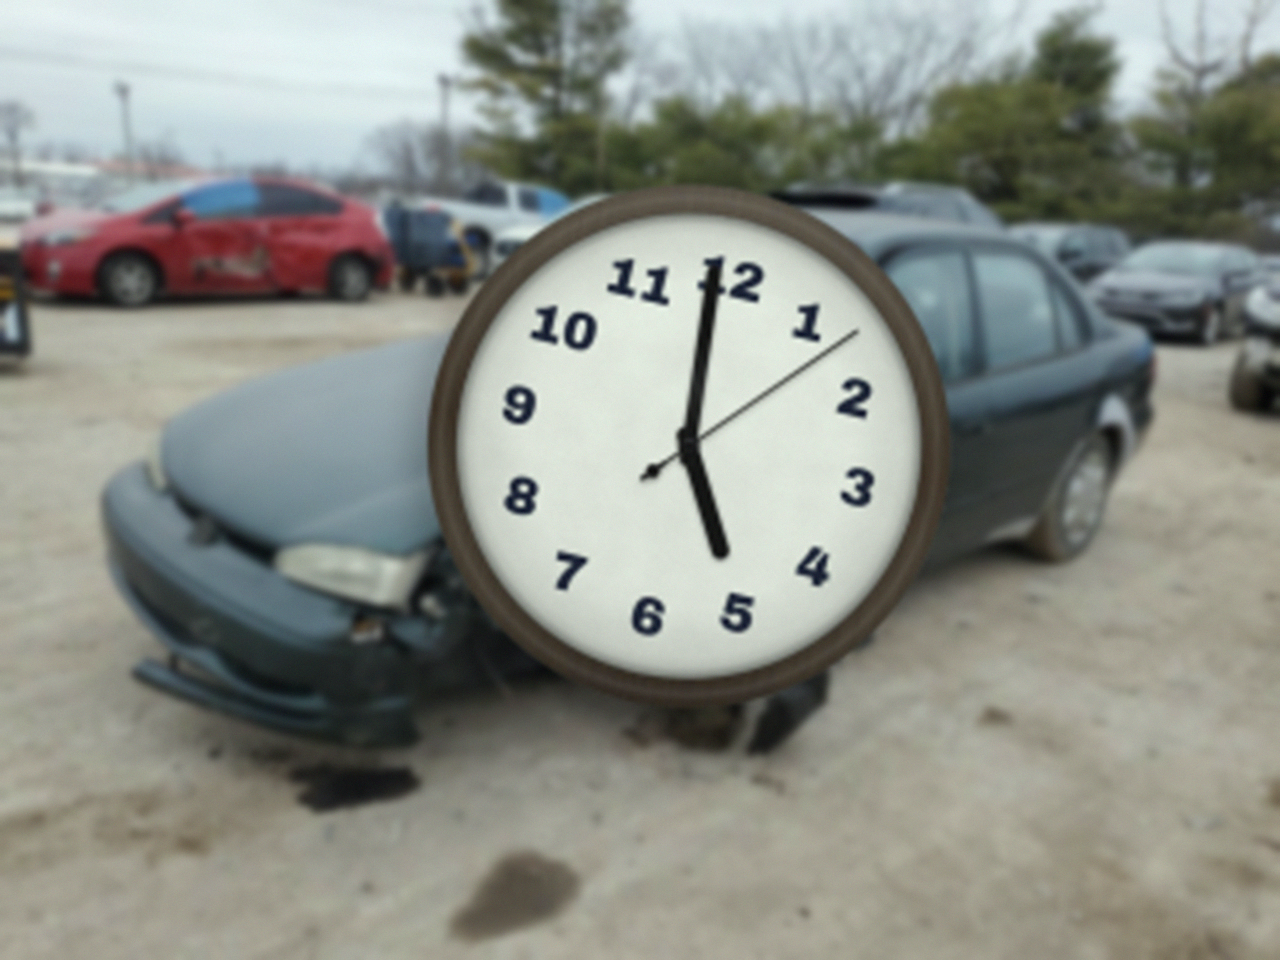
4:59:07
